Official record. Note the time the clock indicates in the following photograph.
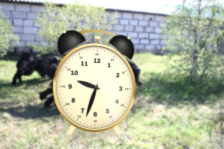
9:33
